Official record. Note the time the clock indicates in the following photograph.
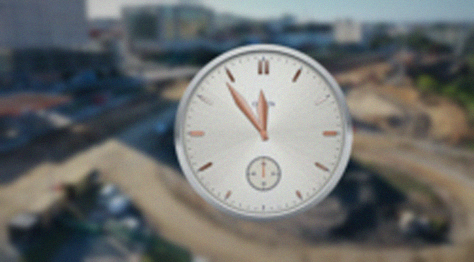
11:54
